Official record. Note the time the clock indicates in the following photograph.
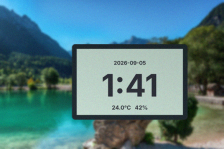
1:41
